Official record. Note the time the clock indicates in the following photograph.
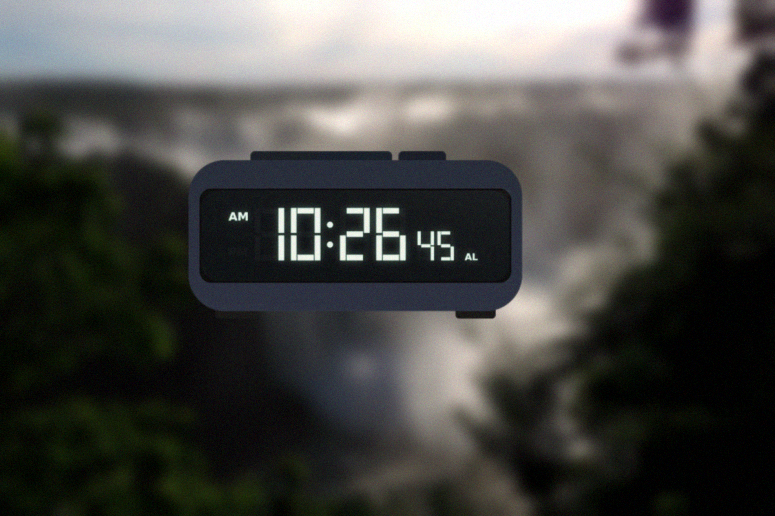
10:26:45
